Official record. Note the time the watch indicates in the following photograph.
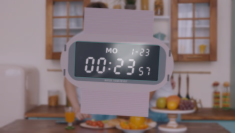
0:23:57
